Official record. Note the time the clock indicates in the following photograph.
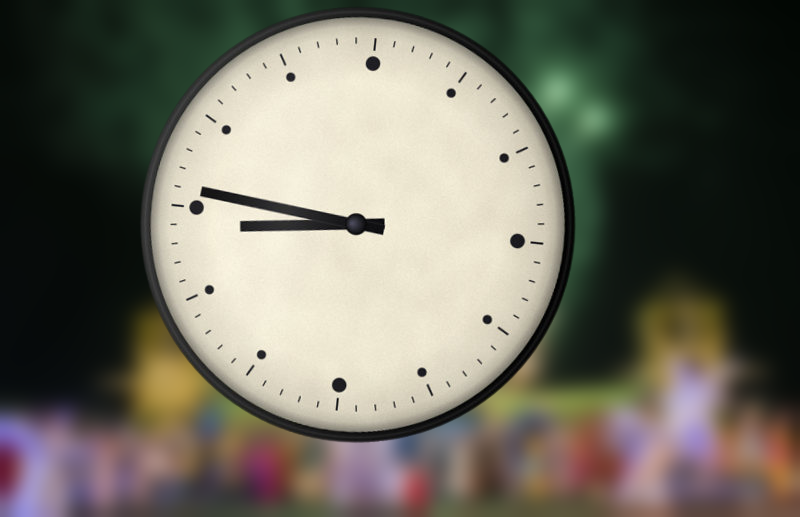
8:46
